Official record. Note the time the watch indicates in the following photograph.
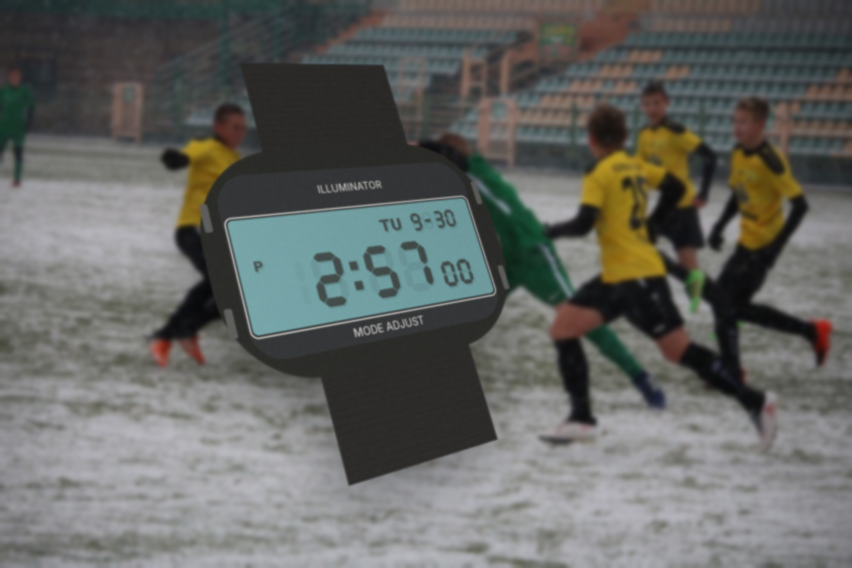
2:57:00
